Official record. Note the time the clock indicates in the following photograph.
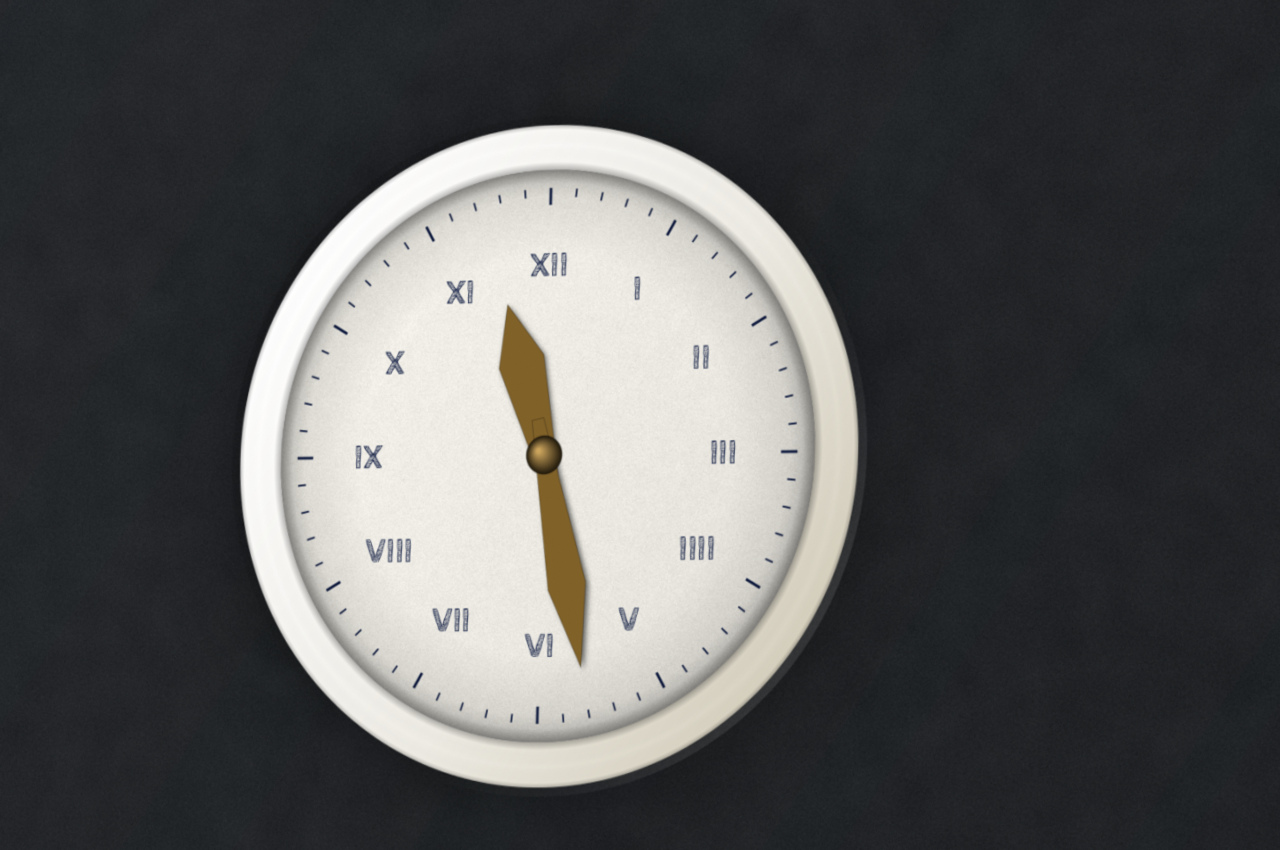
11:28
